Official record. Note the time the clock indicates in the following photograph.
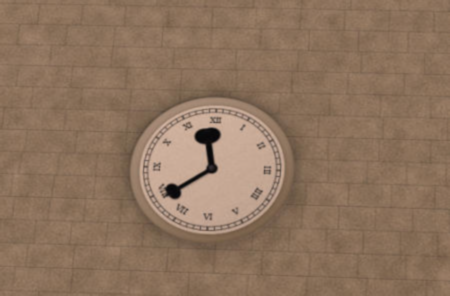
11:39
